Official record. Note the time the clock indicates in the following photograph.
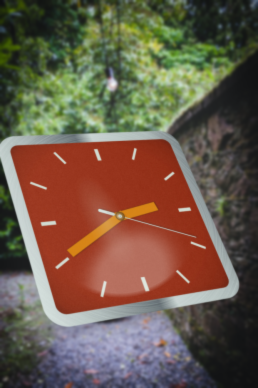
2:40:19
